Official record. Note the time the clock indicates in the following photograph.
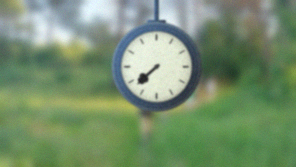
7:38
